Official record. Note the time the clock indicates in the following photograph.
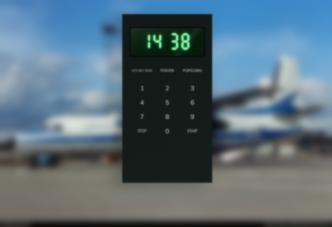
14:38
